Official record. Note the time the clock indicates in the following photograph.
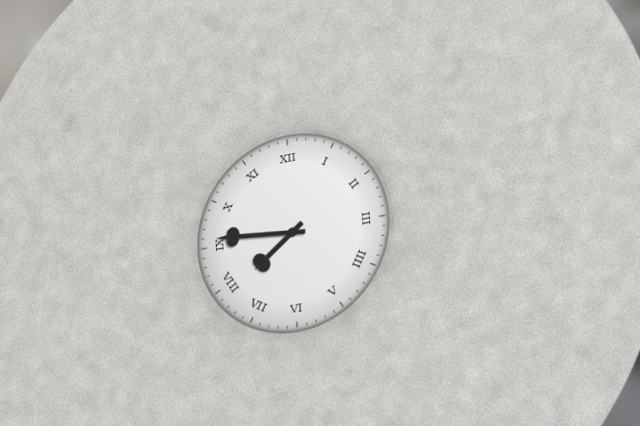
7:46
